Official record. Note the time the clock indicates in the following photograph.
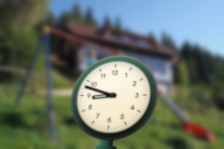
8:48
